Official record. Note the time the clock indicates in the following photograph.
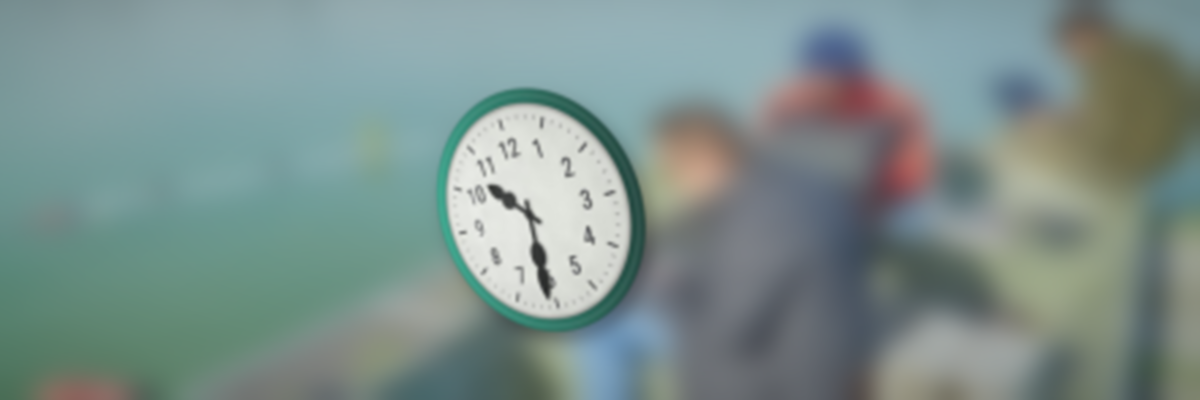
10:31
